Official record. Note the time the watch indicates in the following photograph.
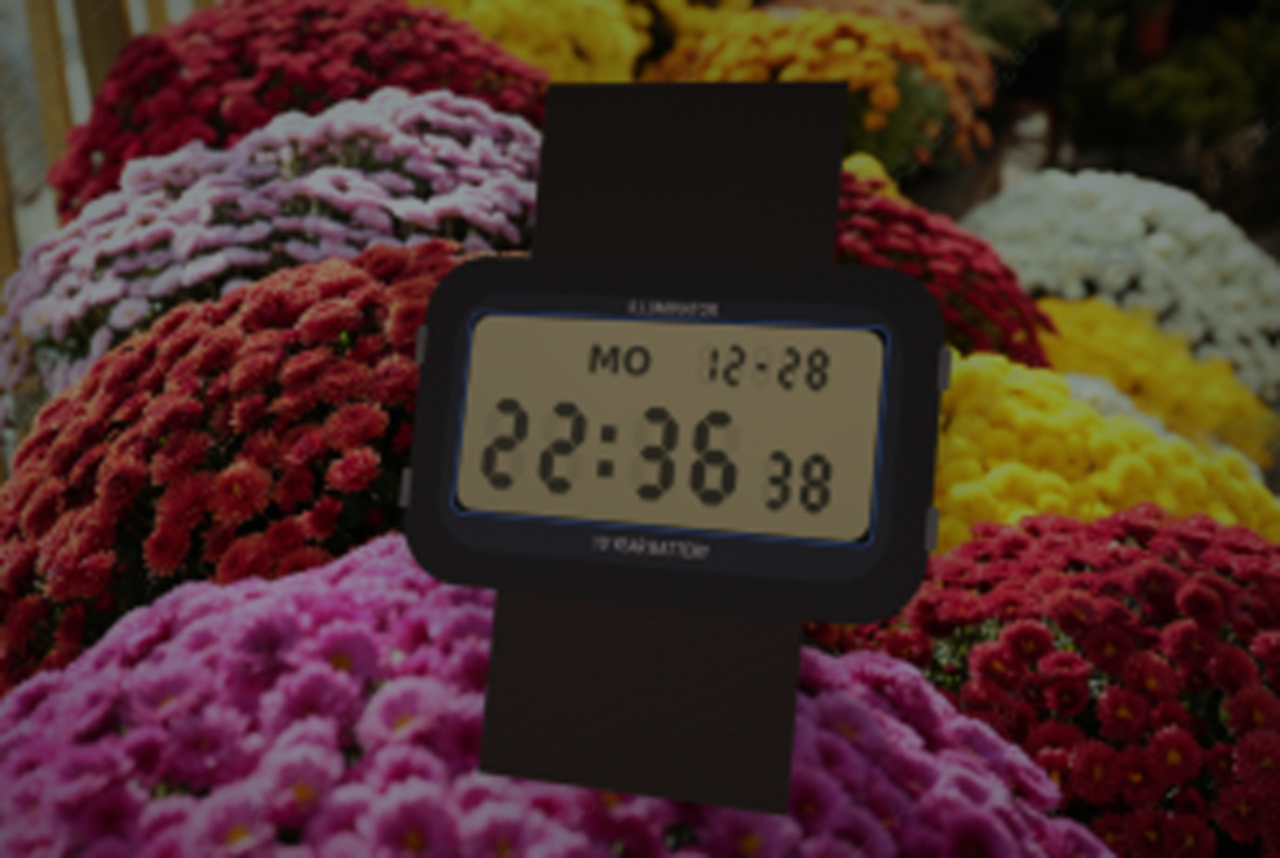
22:36:38
